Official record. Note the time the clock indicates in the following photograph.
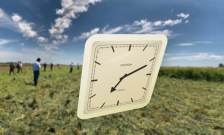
7:11
